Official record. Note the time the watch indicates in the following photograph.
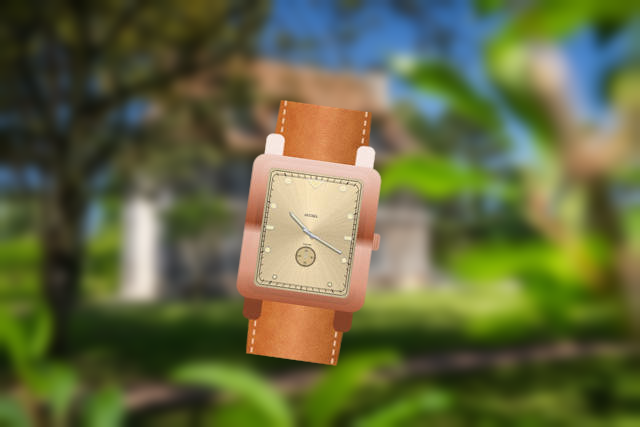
10:19
